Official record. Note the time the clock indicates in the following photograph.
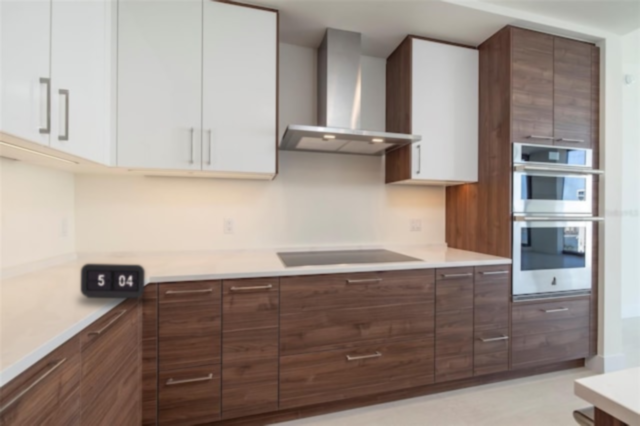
5:04
